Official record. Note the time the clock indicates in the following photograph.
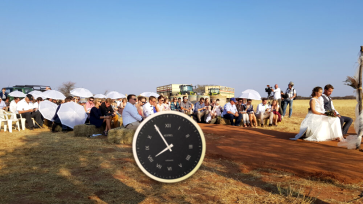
7:55
